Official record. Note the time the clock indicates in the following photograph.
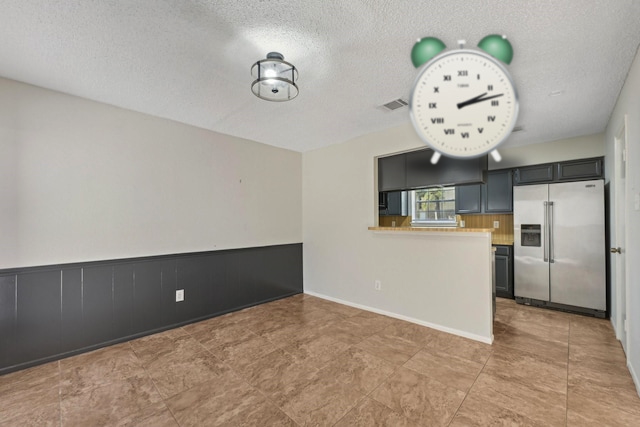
2:13
